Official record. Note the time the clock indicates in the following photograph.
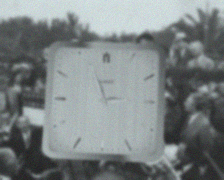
2:56
